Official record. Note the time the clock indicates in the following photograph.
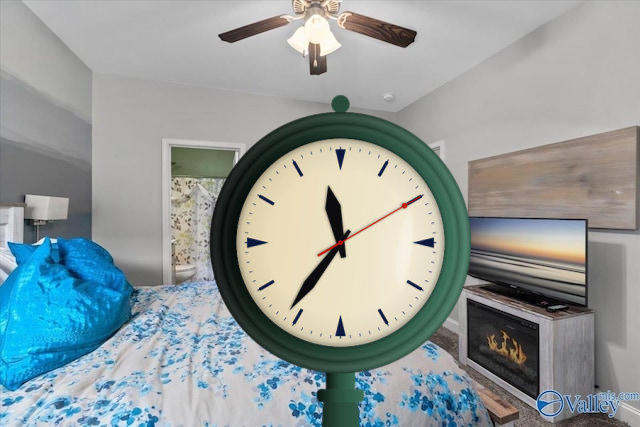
11:36:10
